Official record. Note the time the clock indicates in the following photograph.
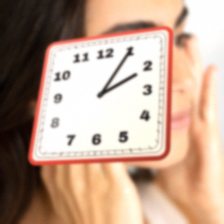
2:05
